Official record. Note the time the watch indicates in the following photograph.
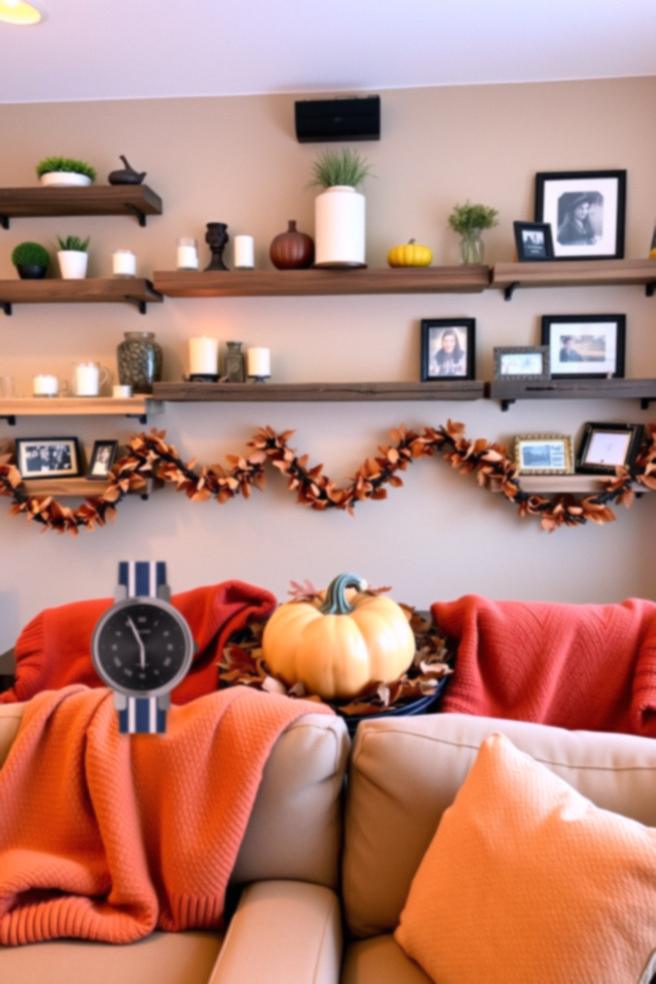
5:56
